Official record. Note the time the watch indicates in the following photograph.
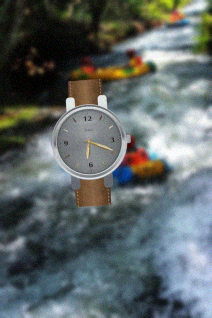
6:19
